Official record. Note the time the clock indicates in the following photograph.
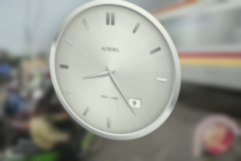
8:24
